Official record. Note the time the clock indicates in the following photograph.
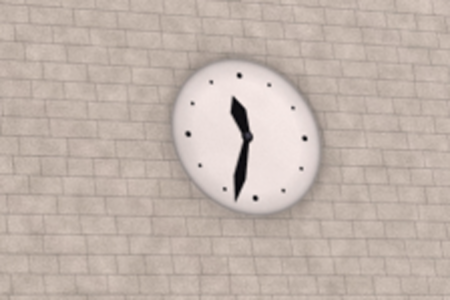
11:33
